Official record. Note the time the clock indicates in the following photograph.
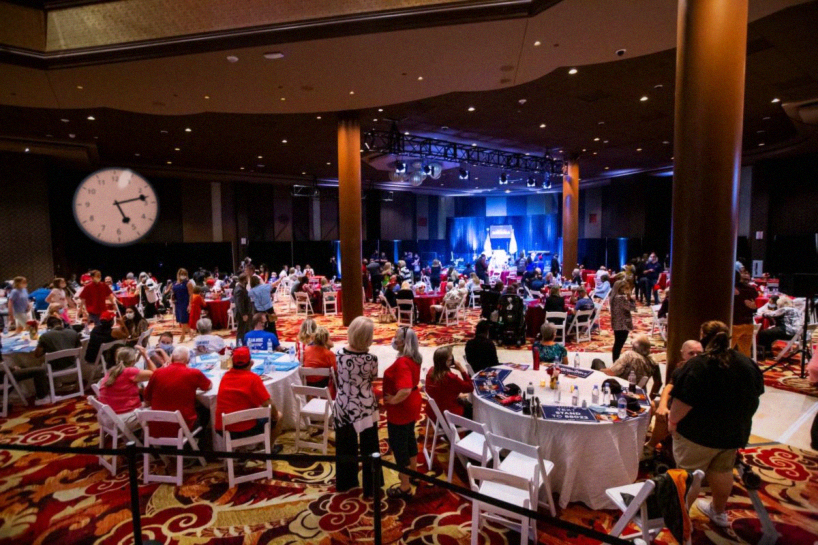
5:13
